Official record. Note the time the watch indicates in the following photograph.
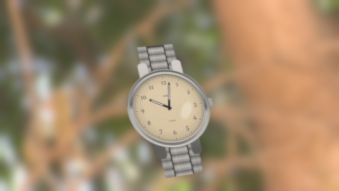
10:02
